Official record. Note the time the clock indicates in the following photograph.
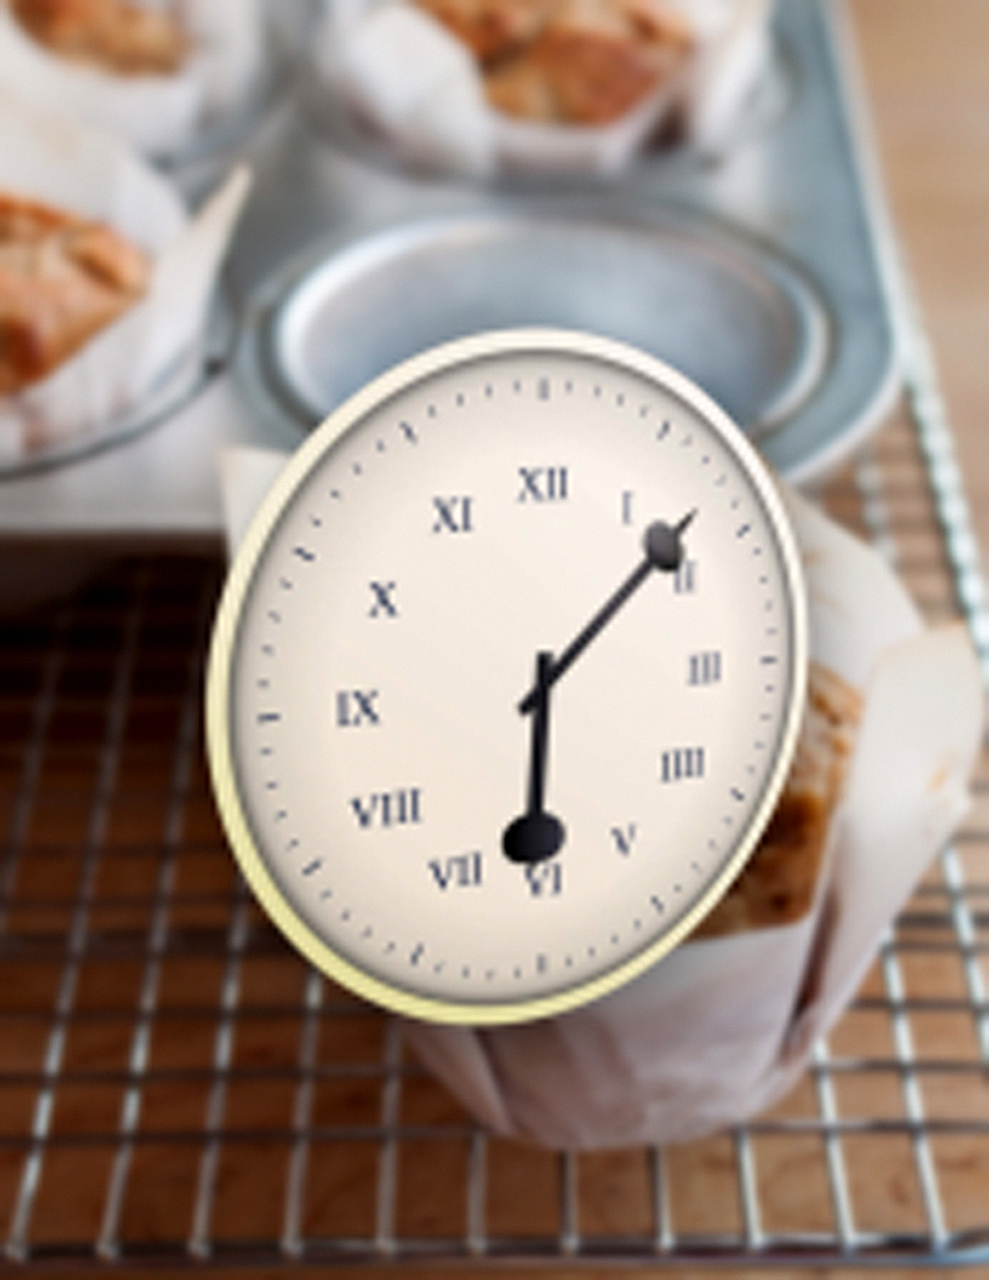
6:08
